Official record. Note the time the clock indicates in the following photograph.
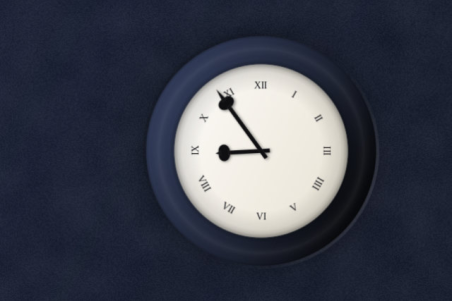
8:54
